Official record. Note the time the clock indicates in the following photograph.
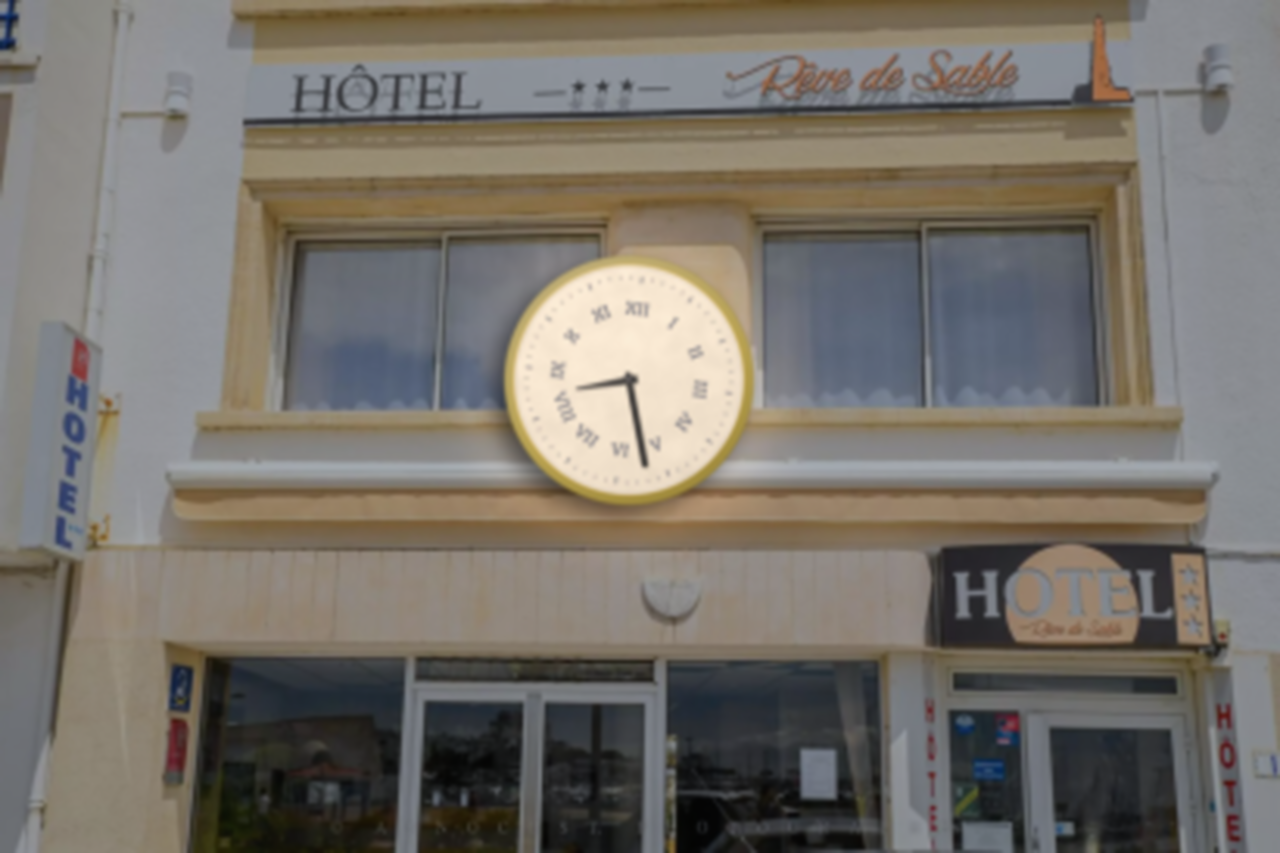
8:27
